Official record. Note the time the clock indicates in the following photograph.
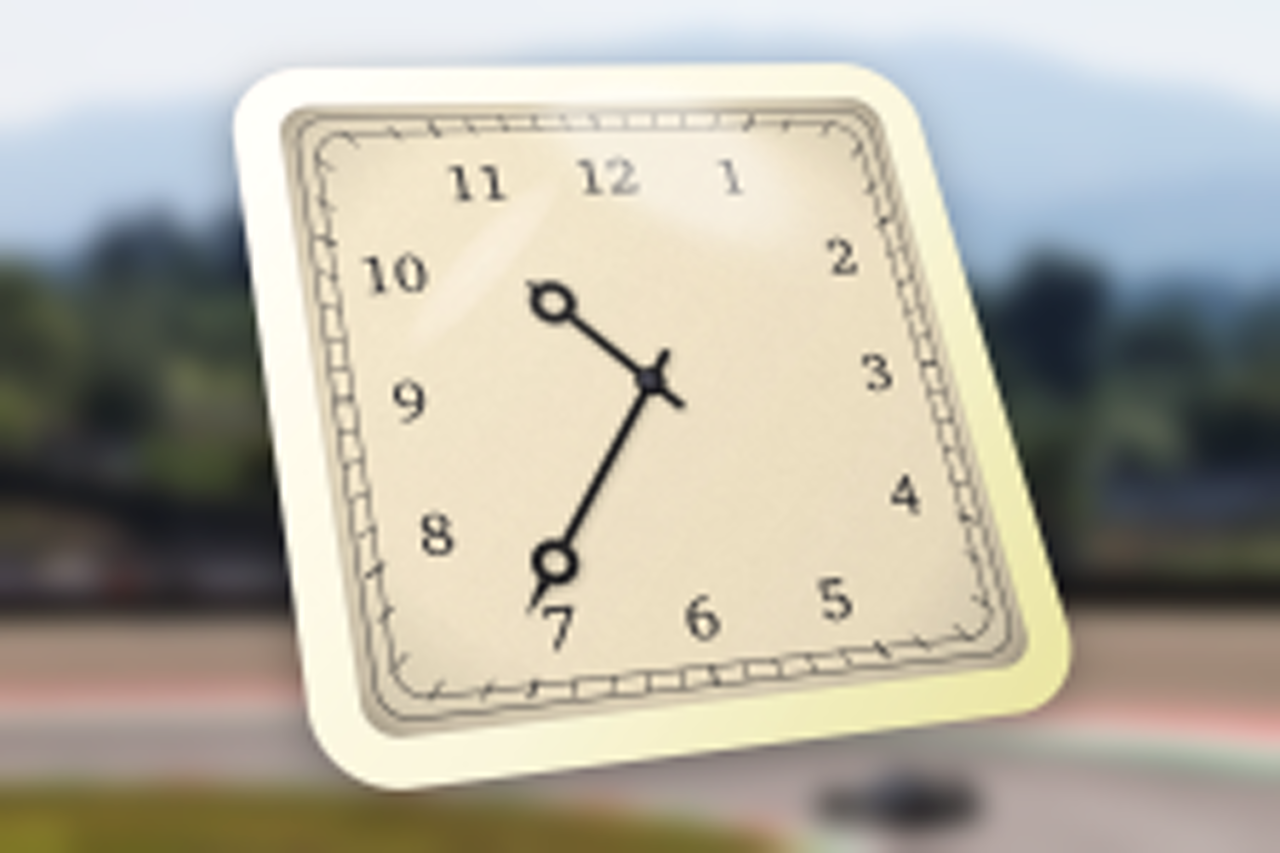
10:36
